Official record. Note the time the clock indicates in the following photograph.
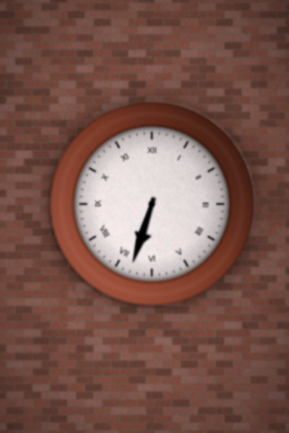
6:33
